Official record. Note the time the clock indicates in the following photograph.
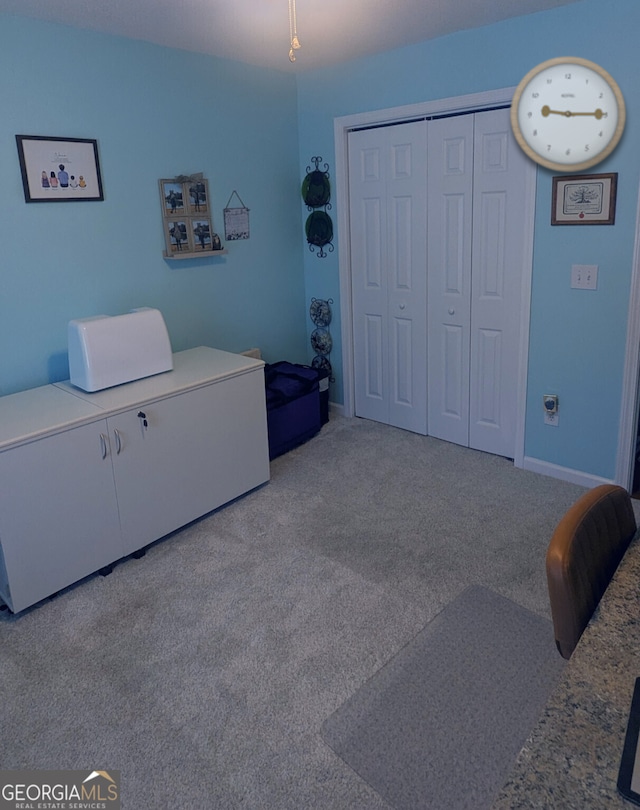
9:15
